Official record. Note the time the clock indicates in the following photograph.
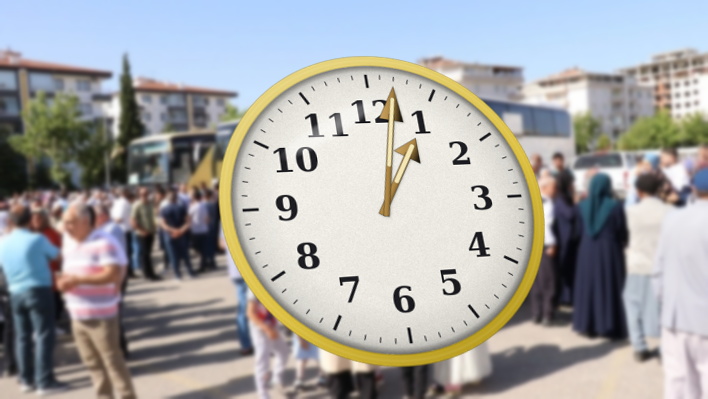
1:02
